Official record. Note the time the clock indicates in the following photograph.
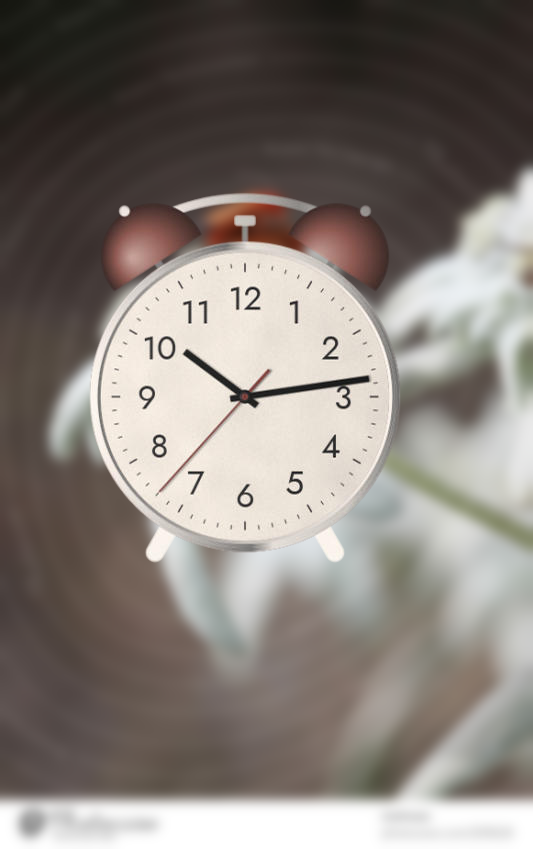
10:13:37
